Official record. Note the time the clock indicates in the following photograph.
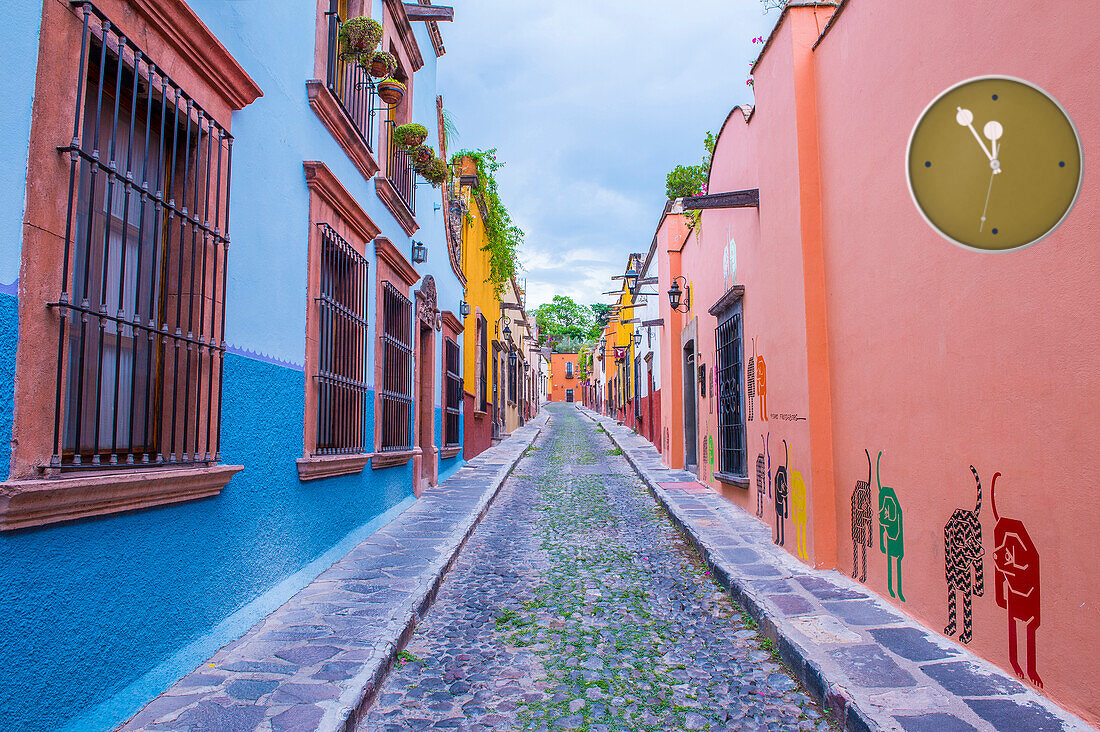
11:54:32
